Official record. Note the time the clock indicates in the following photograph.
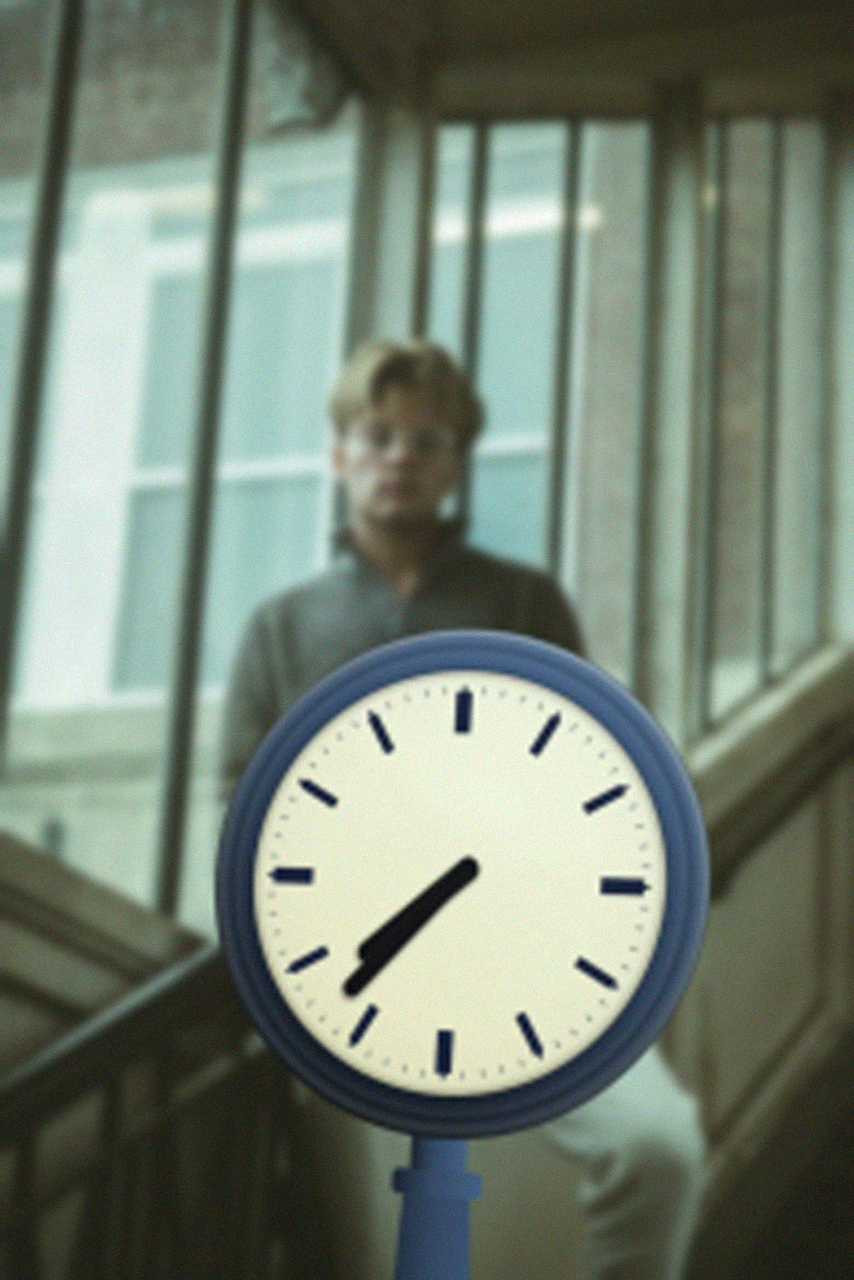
7:37
